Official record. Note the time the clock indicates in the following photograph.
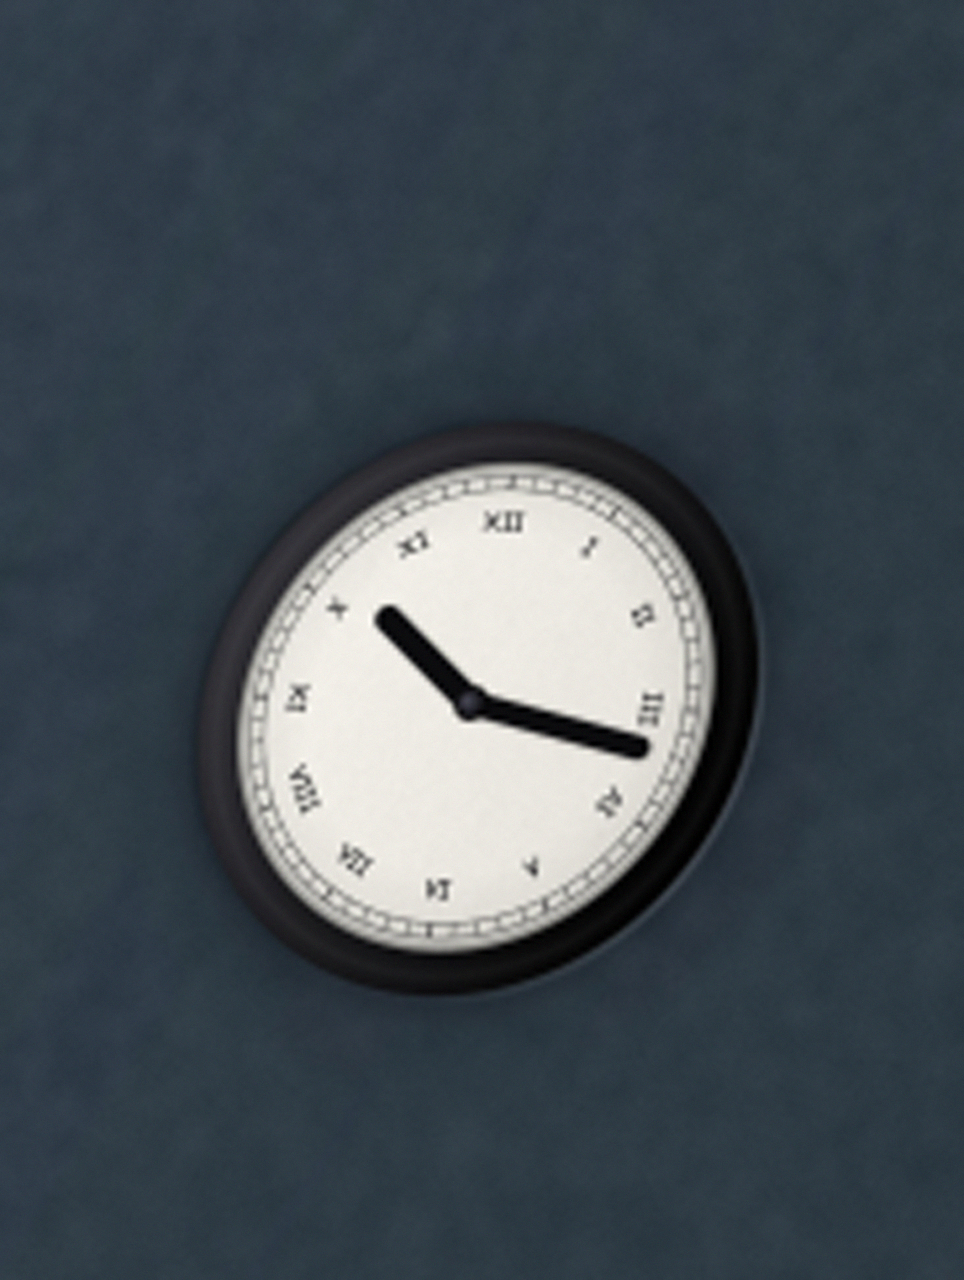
10:17
